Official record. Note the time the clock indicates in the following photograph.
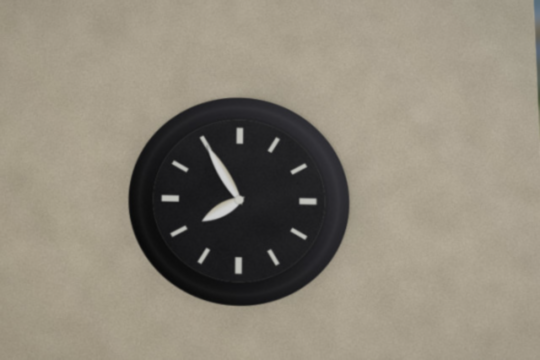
7:55
